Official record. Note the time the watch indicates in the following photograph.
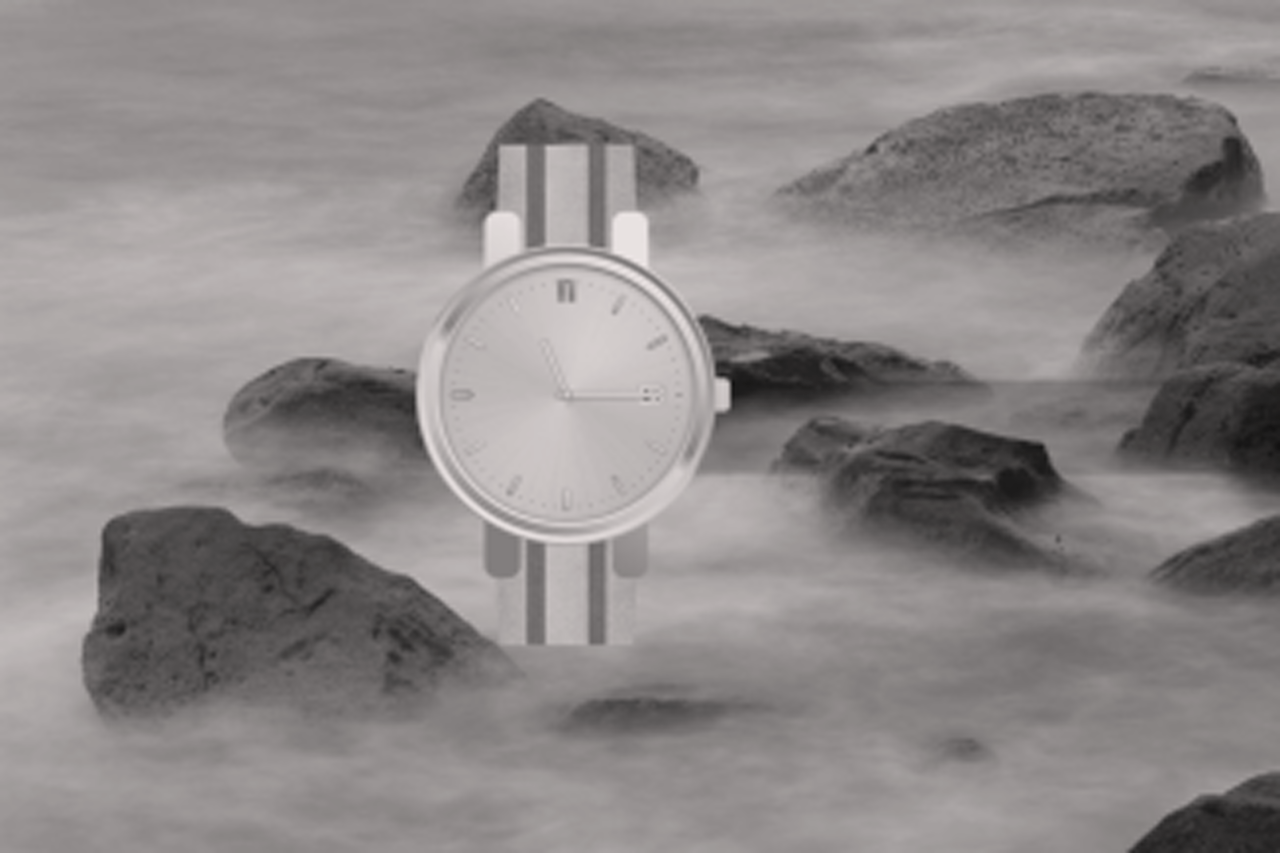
11:15
